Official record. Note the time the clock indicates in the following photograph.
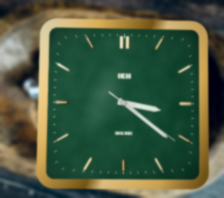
3:21:21
